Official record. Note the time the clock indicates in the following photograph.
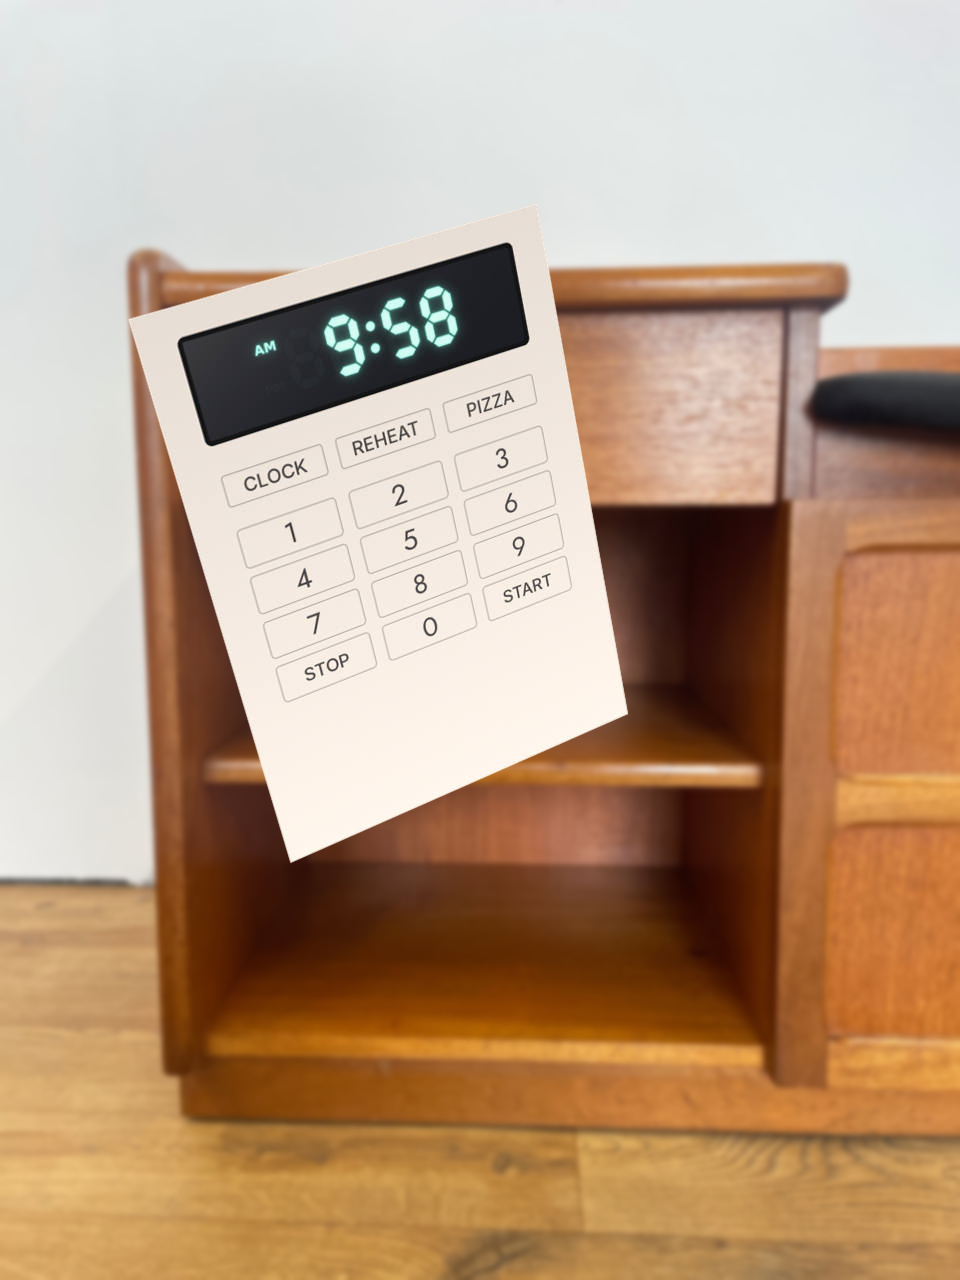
9:58
